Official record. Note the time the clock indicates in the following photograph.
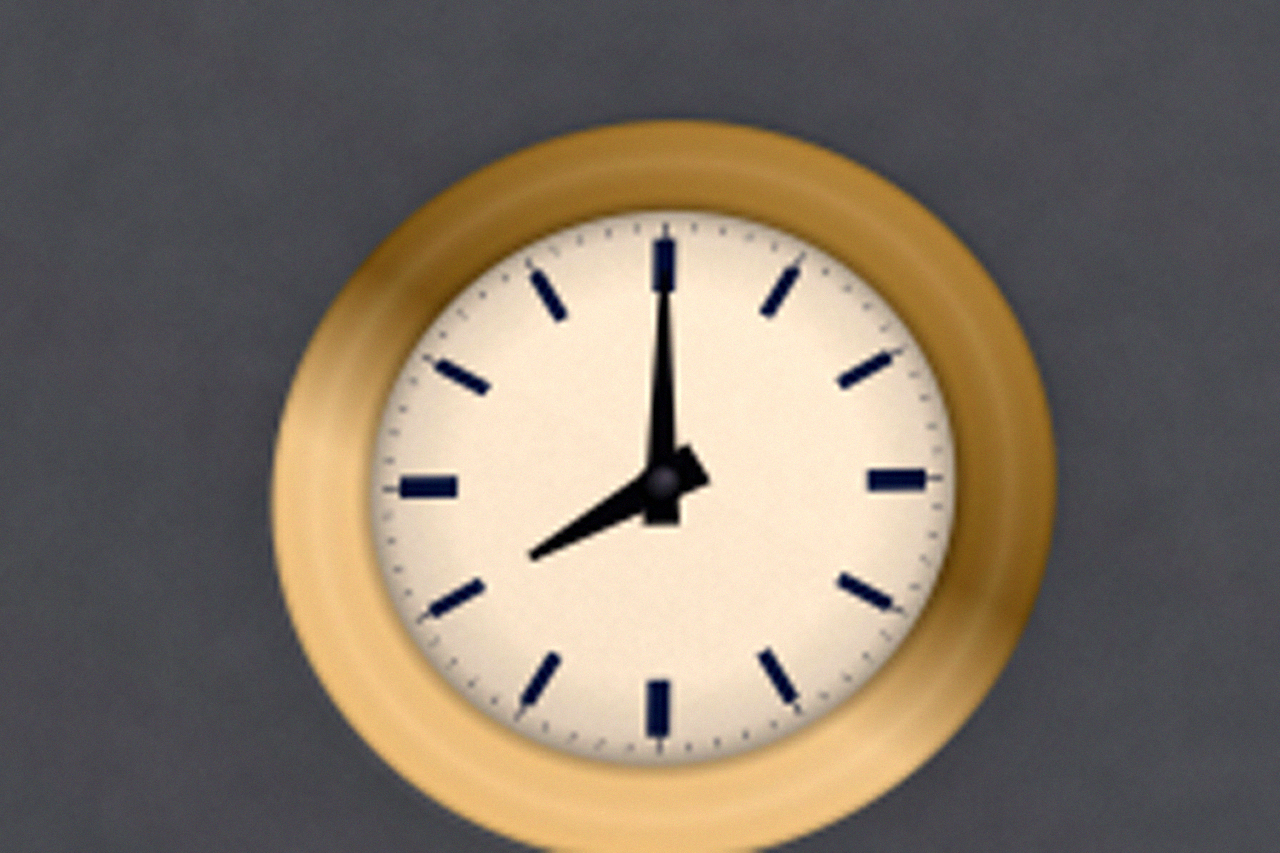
8:00
